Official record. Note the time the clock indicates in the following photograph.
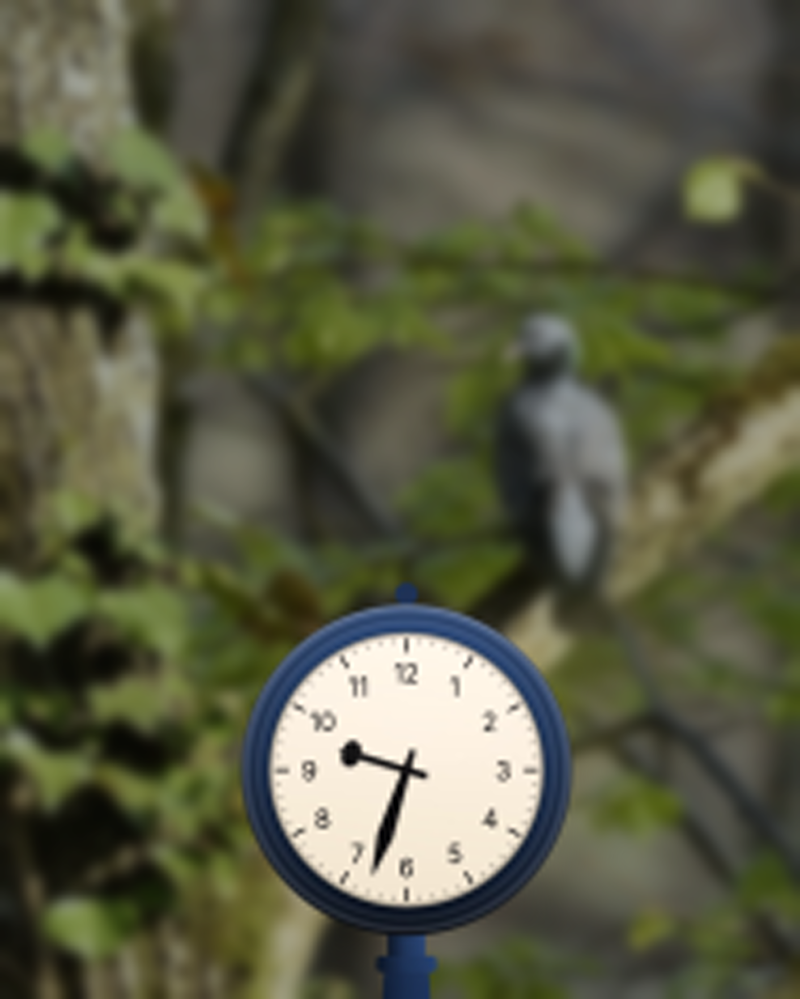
9:33
